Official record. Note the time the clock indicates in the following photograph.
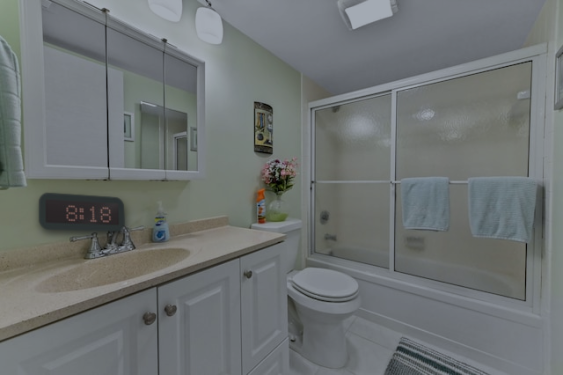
8:18
